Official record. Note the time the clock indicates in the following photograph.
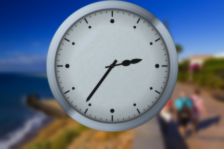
2:36
